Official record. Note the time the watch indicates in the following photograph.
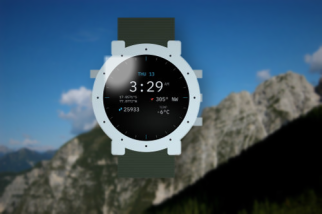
3:29
